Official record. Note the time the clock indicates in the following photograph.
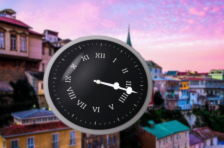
3:17
